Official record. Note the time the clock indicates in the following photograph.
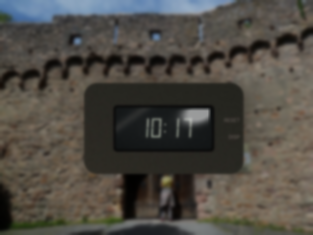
10:17
